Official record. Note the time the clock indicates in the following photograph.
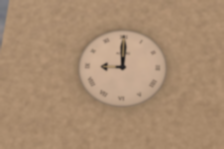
9:00
